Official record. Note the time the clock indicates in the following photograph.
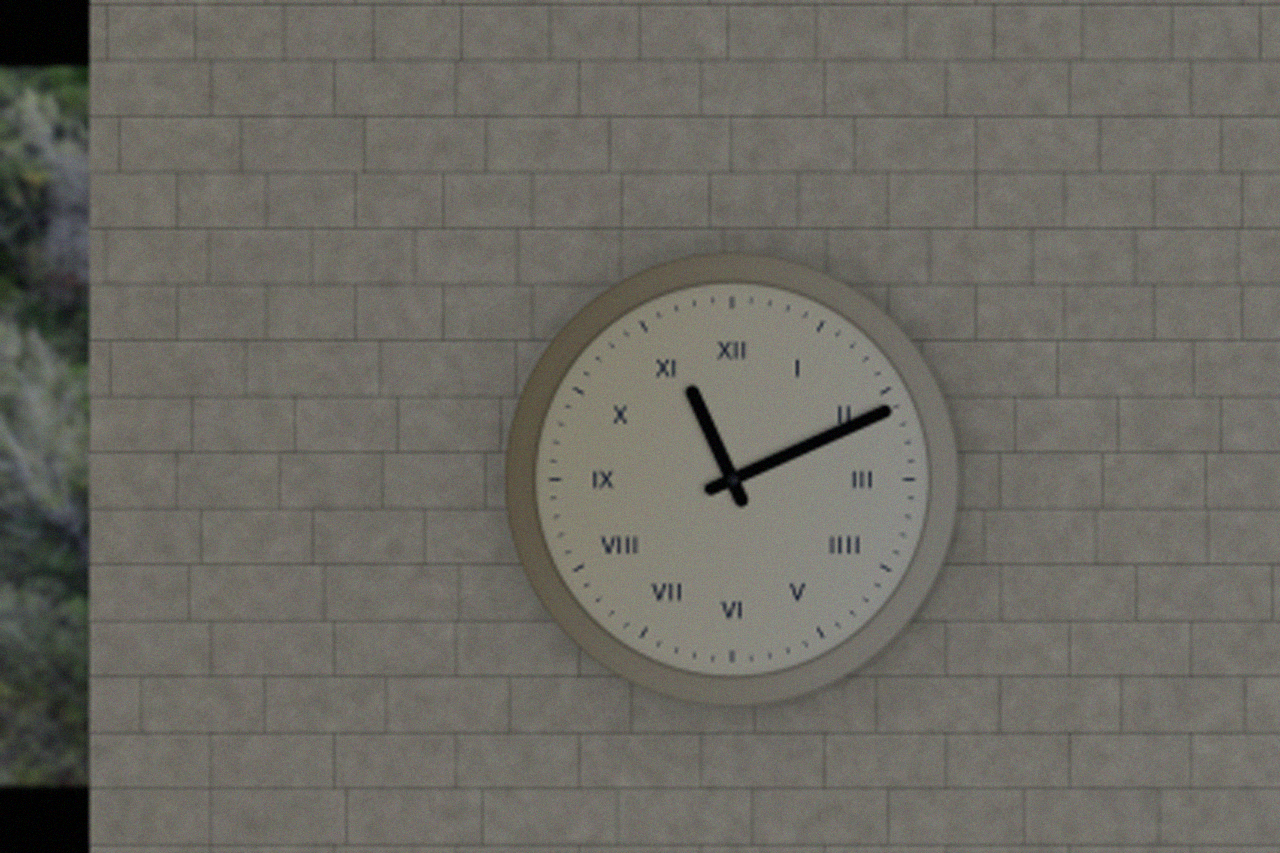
11:11
